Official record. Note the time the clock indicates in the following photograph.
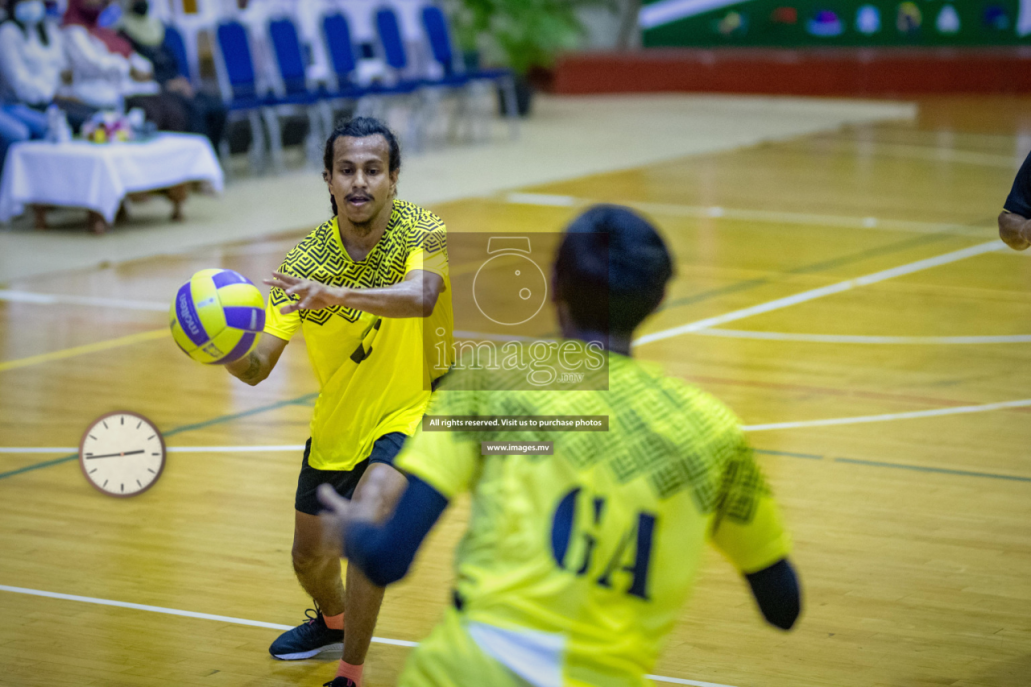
2:44
